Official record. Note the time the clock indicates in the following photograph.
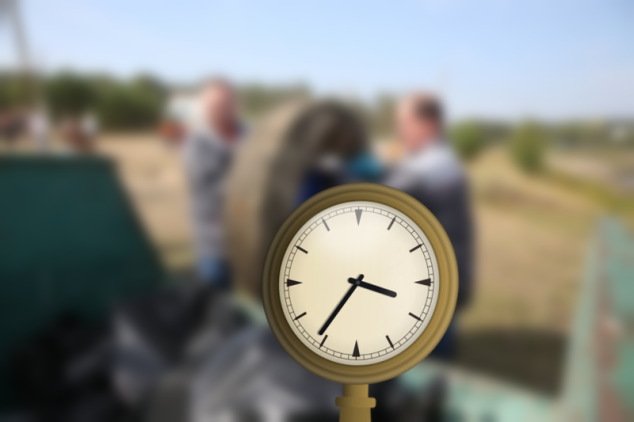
3:36
